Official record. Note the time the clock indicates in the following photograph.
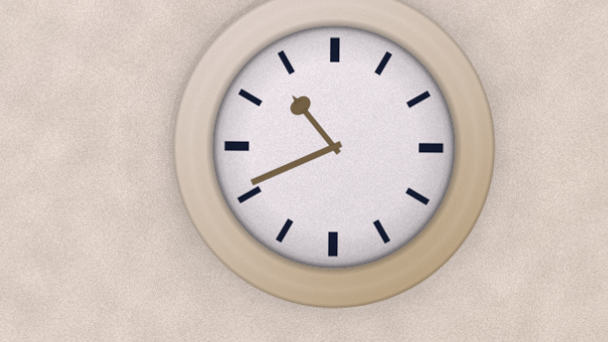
10:41
